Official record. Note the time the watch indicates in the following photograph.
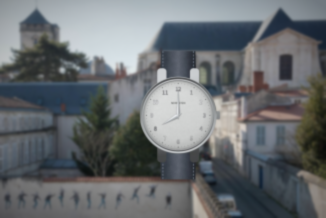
8:00
